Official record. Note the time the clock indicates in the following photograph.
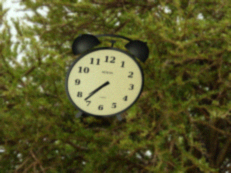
7:37
